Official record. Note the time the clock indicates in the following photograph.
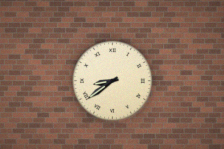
8:39
